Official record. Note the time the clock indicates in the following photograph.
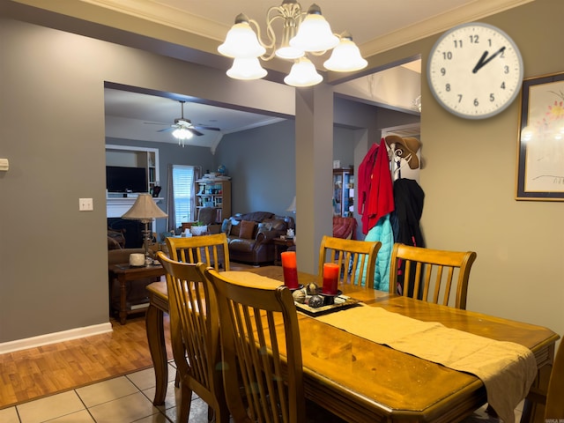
1:09
